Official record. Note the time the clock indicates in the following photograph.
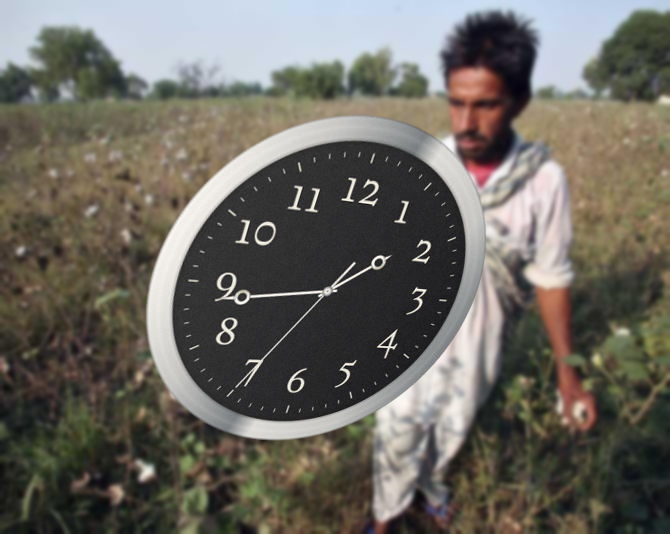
1:43:35
